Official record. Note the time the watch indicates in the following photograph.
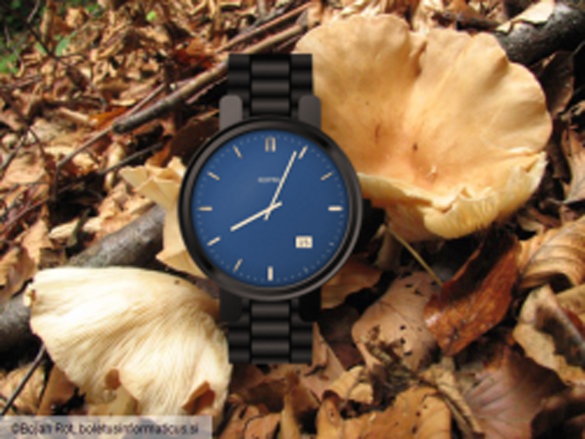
8:04
